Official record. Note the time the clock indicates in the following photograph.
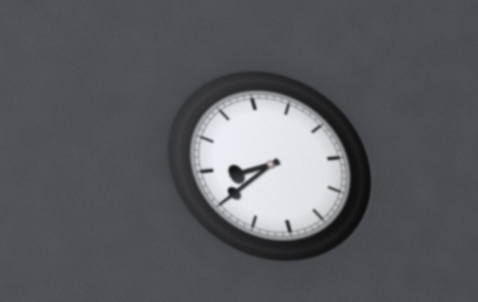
8:40
